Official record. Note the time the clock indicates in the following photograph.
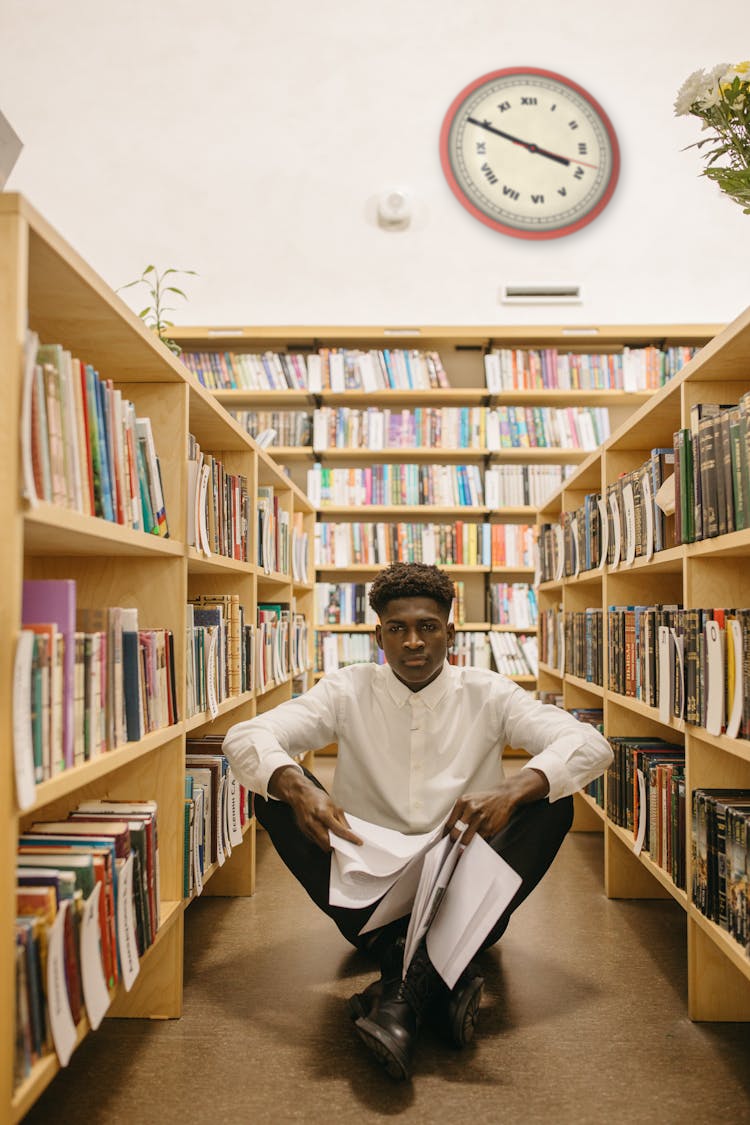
3:49:18
